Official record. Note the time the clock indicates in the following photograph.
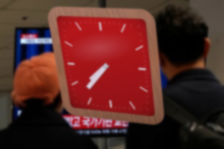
7:37
